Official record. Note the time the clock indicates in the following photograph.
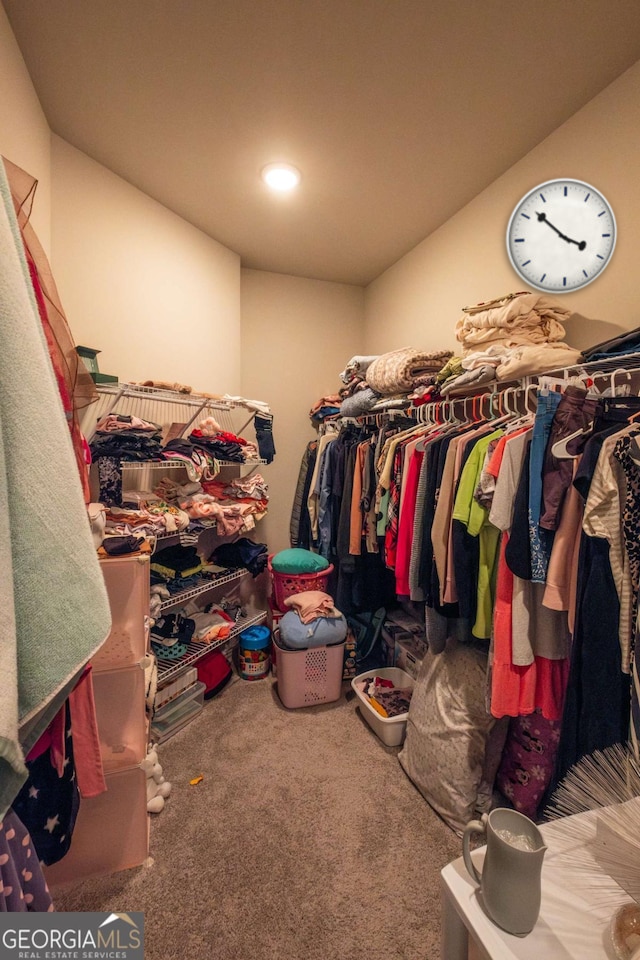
3:52
